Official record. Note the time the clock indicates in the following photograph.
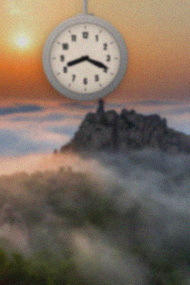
8:19
